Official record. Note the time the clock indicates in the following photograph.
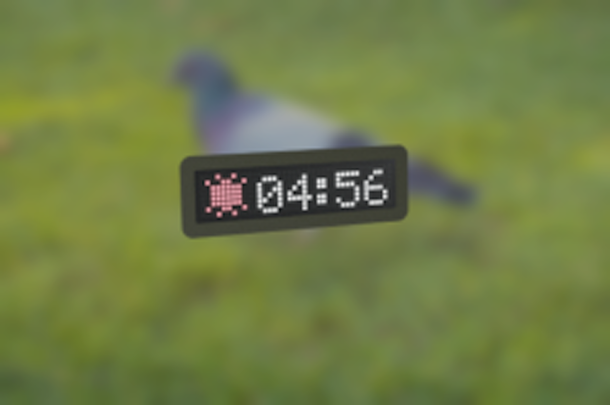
4:56
